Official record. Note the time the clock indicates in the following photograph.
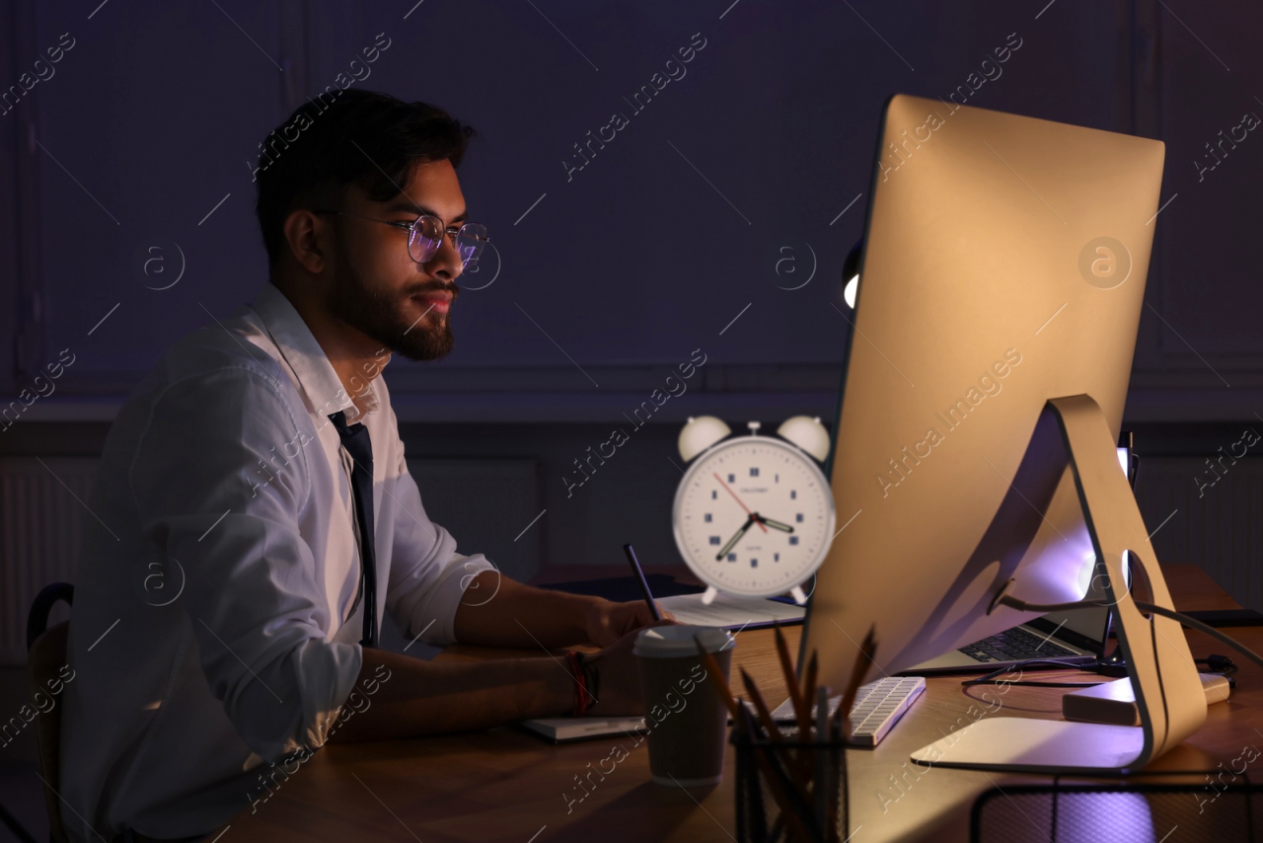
3:36:53
